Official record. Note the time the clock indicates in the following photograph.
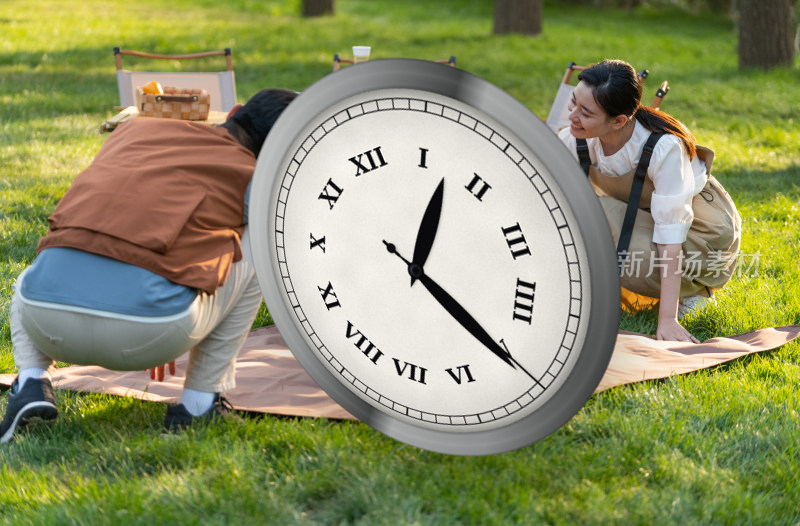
1:25:25
